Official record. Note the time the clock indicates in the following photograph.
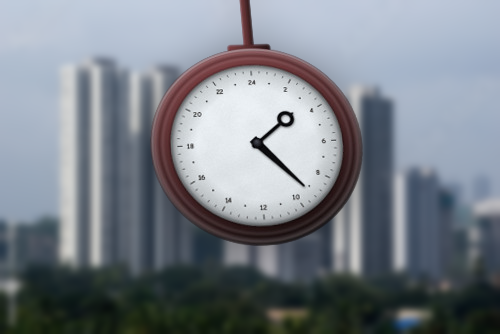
3:23
